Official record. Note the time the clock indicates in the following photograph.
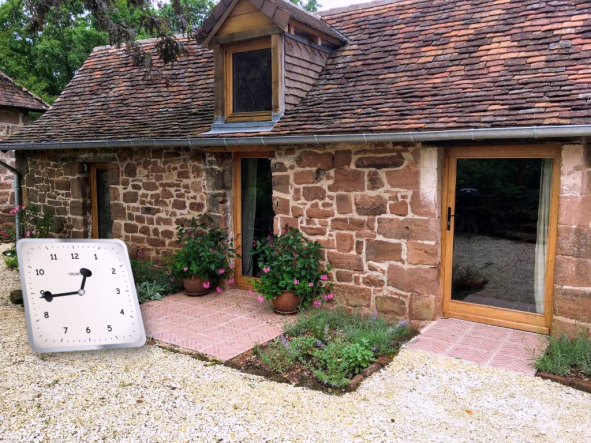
12:44
